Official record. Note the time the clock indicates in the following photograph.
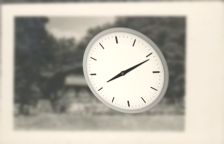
8:11
